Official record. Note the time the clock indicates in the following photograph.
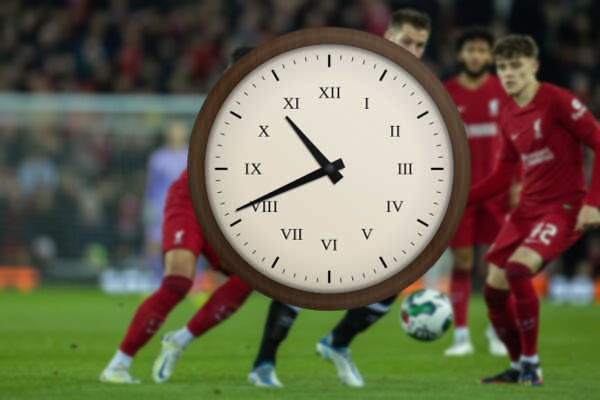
10:41
